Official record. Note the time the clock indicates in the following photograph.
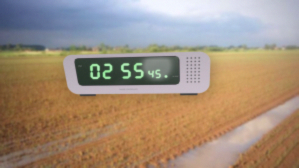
2:55:45
